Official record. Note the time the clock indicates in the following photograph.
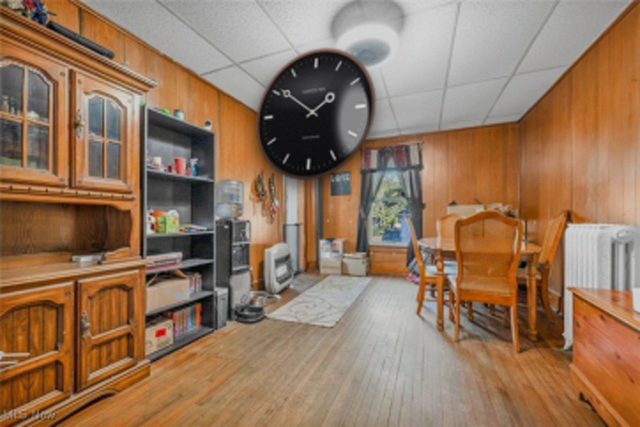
1:51
